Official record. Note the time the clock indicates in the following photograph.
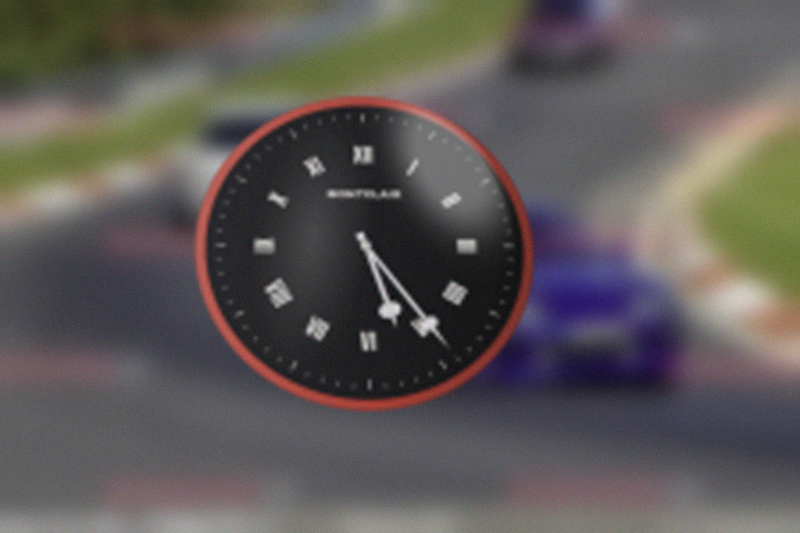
5:24
